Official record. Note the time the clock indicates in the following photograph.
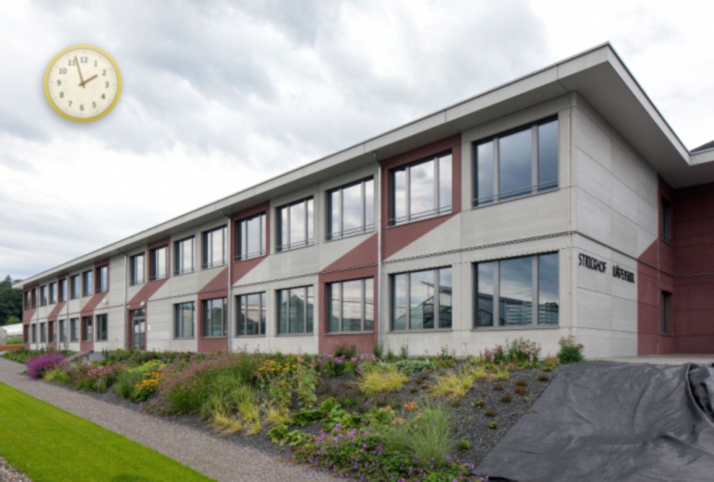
1:57
